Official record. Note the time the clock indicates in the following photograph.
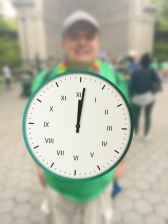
12:01
